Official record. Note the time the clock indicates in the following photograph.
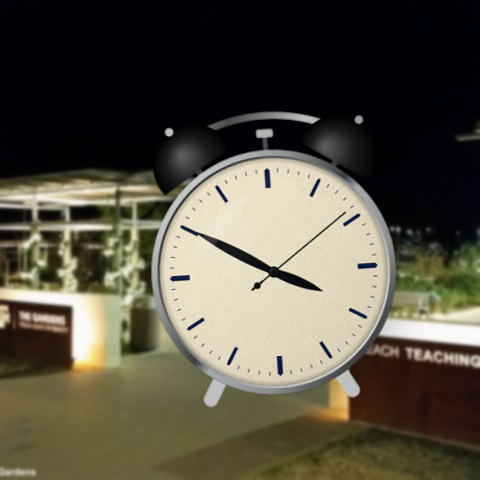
3:50:09
